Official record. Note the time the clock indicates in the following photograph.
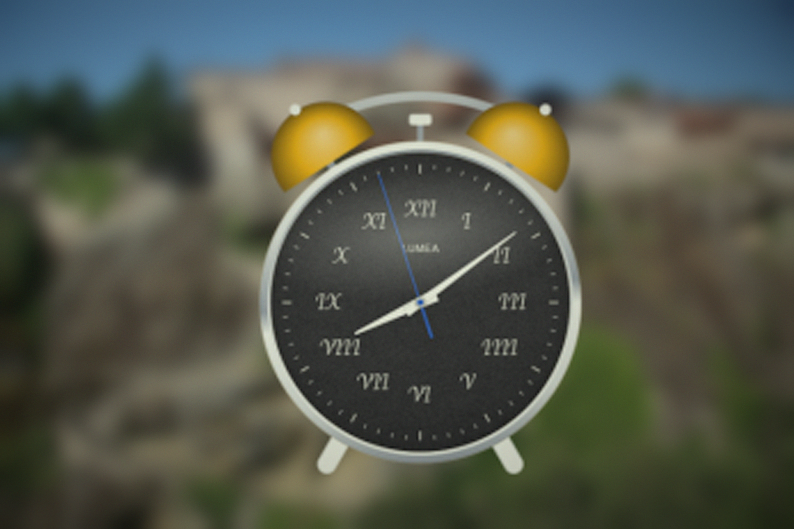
8:08:57
